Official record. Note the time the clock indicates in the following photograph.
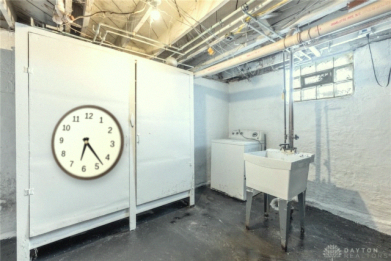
6:23
